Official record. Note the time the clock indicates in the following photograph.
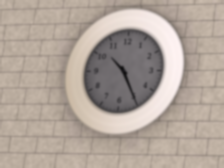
10:25
